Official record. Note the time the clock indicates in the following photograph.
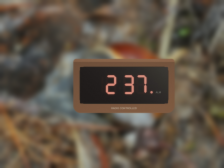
2:37
